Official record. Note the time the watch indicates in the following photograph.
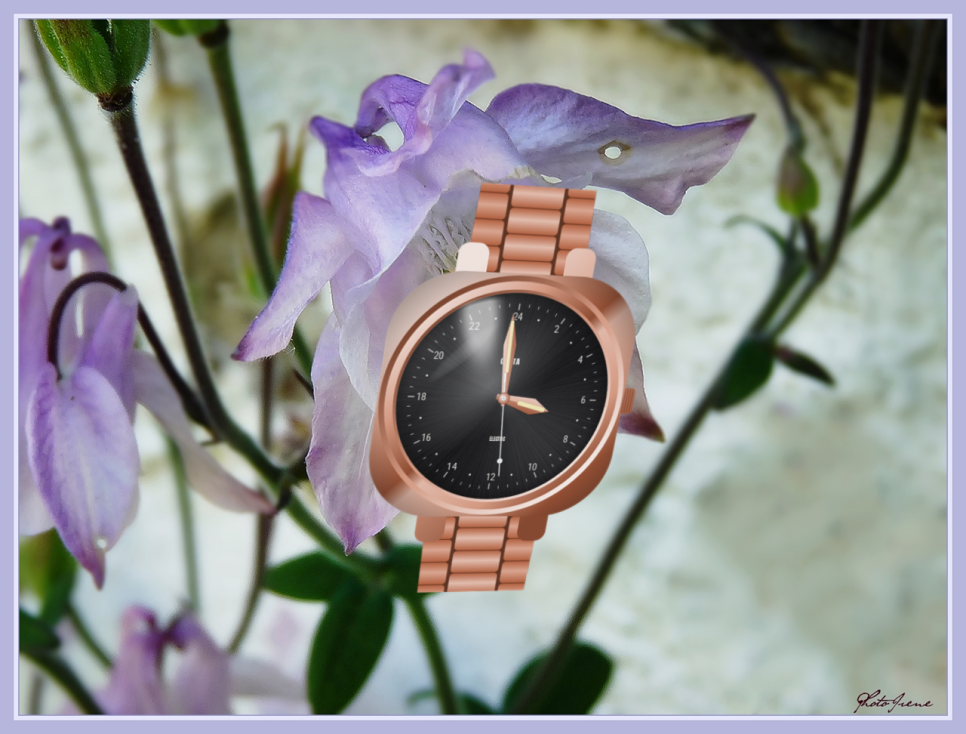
6:59:29
